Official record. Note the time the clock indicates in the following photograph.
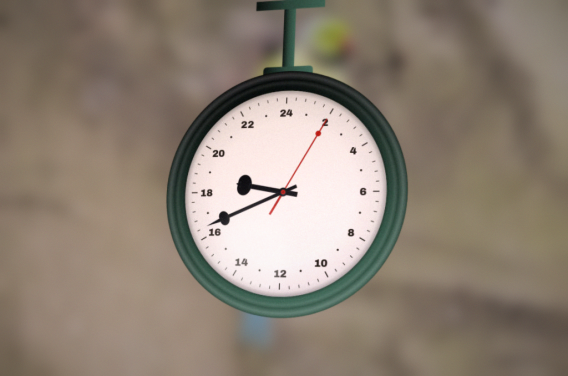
18:41:05
